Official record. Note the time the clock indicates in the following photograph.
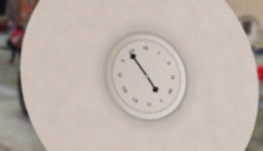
4:54
